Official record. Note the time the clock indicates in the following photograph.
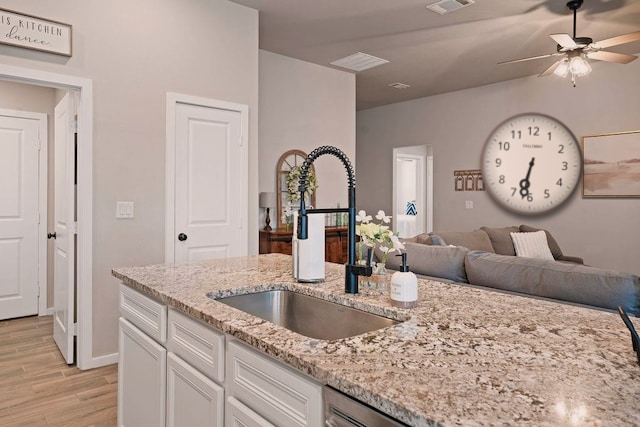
6:32
